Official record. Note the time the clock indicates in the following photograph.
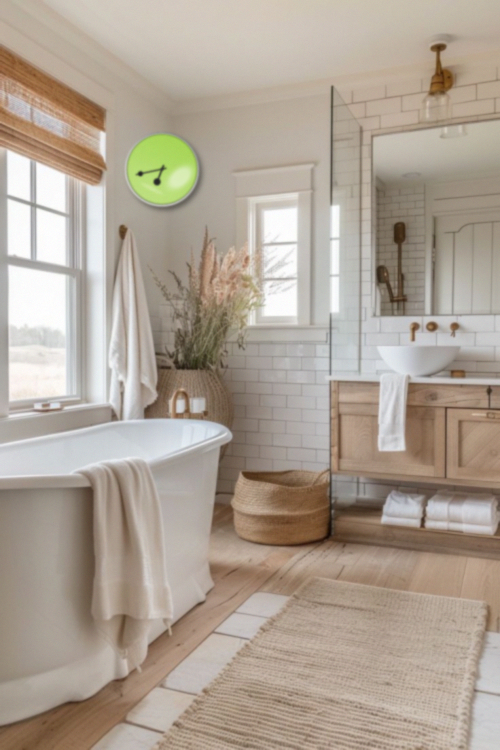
6:43
